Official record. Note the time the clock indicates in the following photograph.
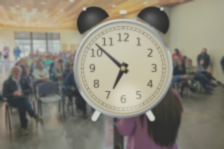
6:52
